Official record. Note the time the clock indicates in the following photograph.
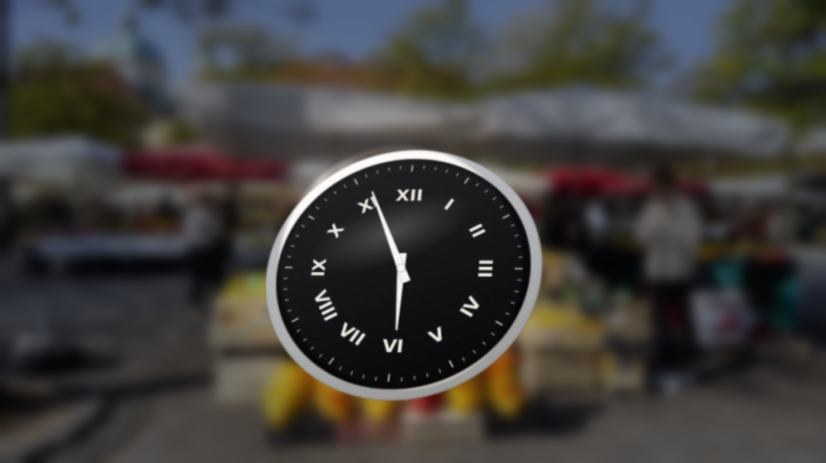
5:56
